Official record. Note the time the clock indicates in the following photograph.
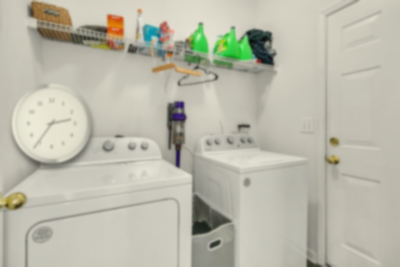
2:36
